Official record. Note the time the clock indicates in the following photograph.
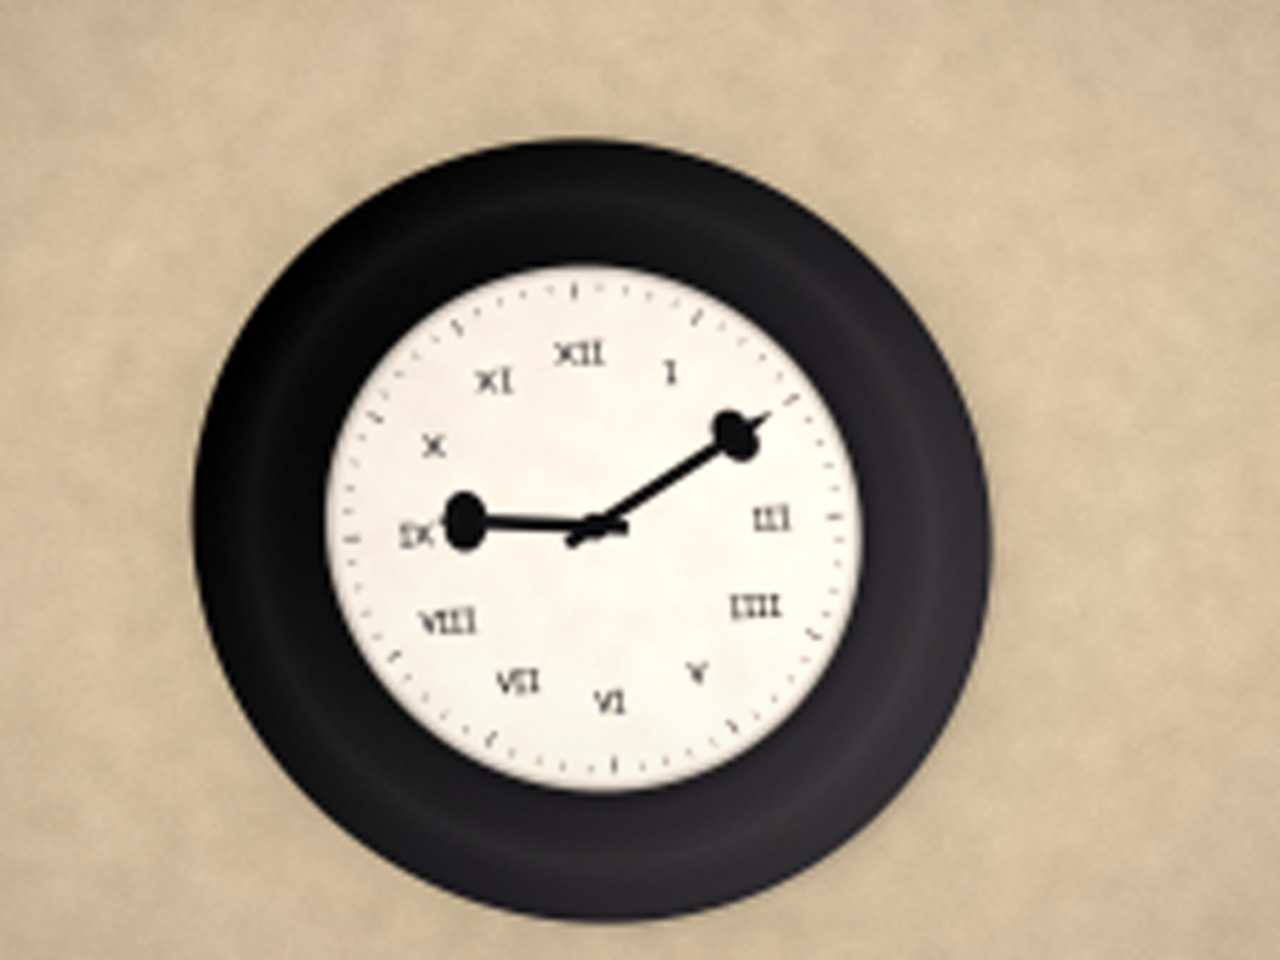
9:10
